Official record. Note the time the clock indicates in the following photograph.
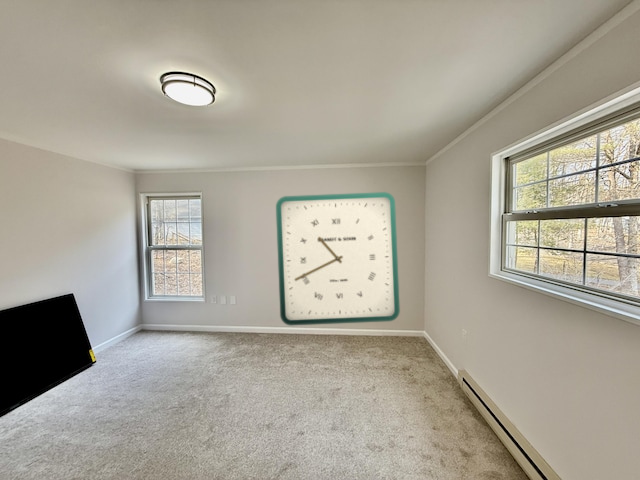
10:41
